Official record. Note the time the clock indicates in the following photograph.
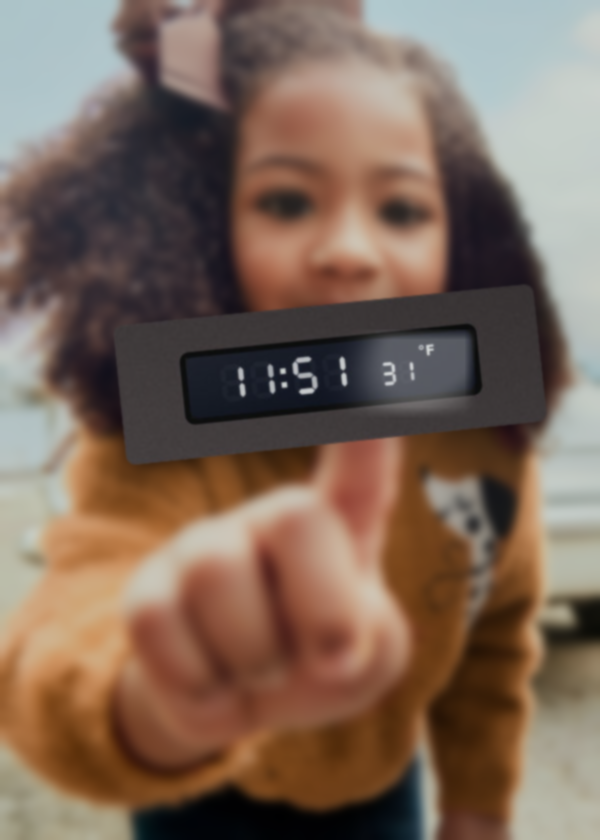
11:51
